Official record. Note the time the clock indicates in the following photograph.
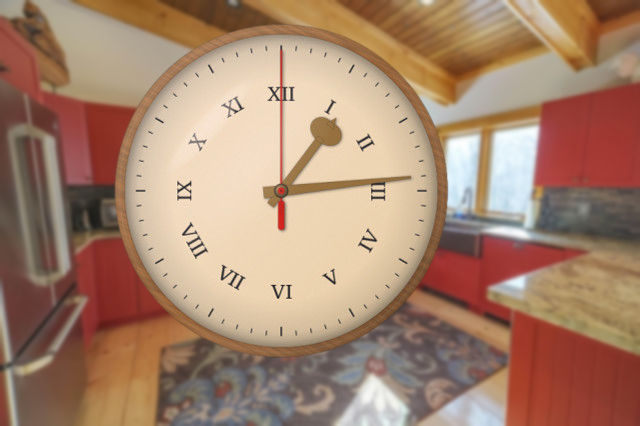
1:14:00
